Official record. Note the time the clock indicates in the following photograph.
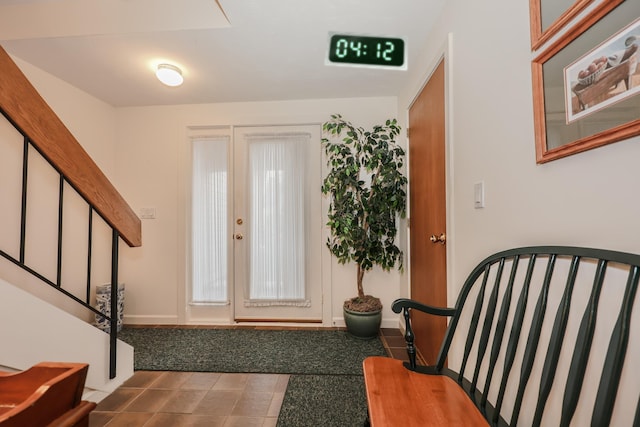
4:12
